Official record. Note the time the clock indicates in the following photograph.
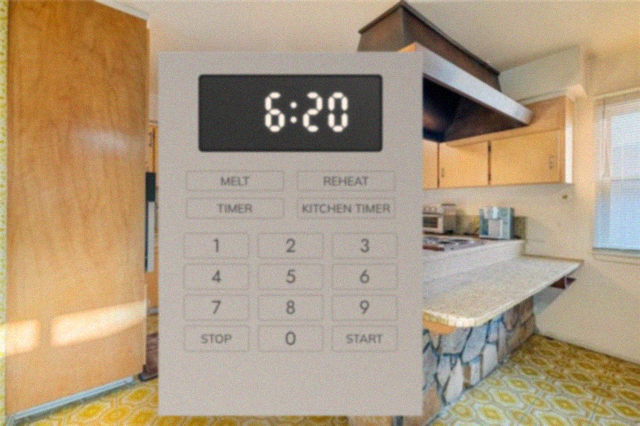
6:20
